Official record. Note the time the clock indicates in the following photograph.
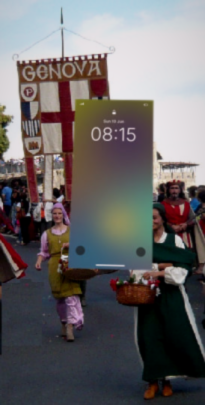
8:15
